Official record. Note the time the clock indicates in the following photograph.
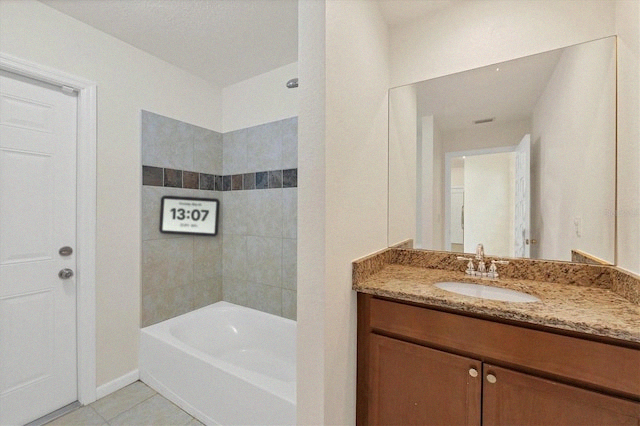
13:07
